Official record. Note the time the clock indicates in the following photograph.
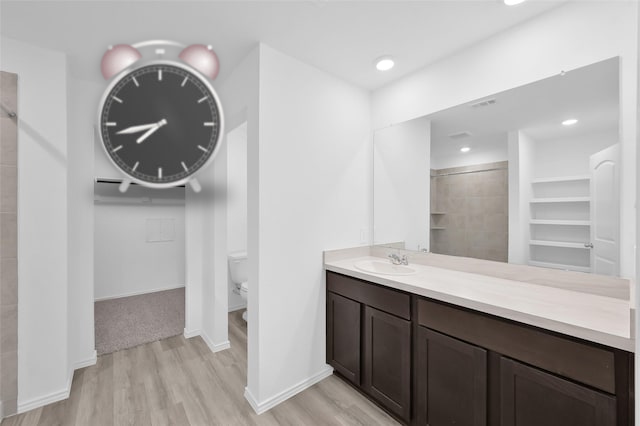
7:43
